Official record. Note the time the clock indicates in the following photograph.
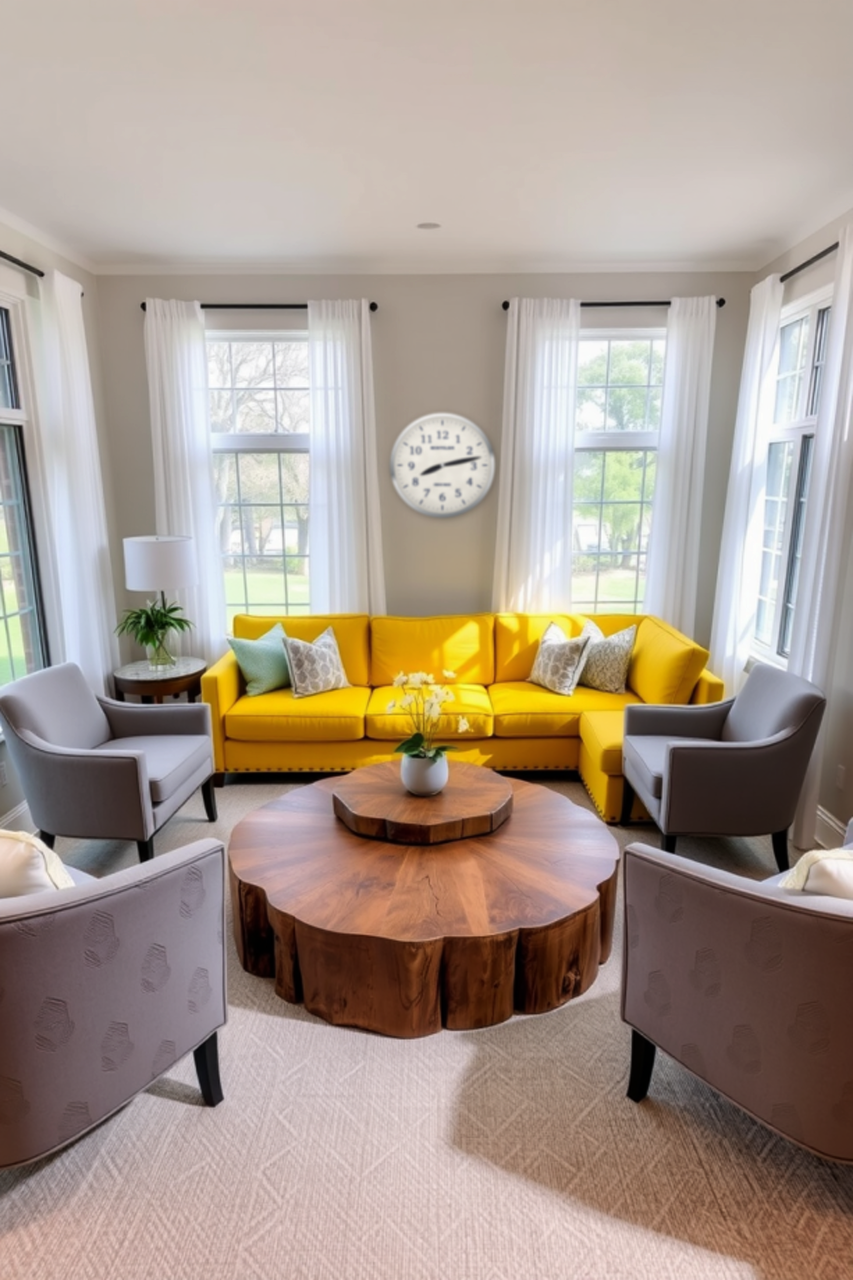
8:13
